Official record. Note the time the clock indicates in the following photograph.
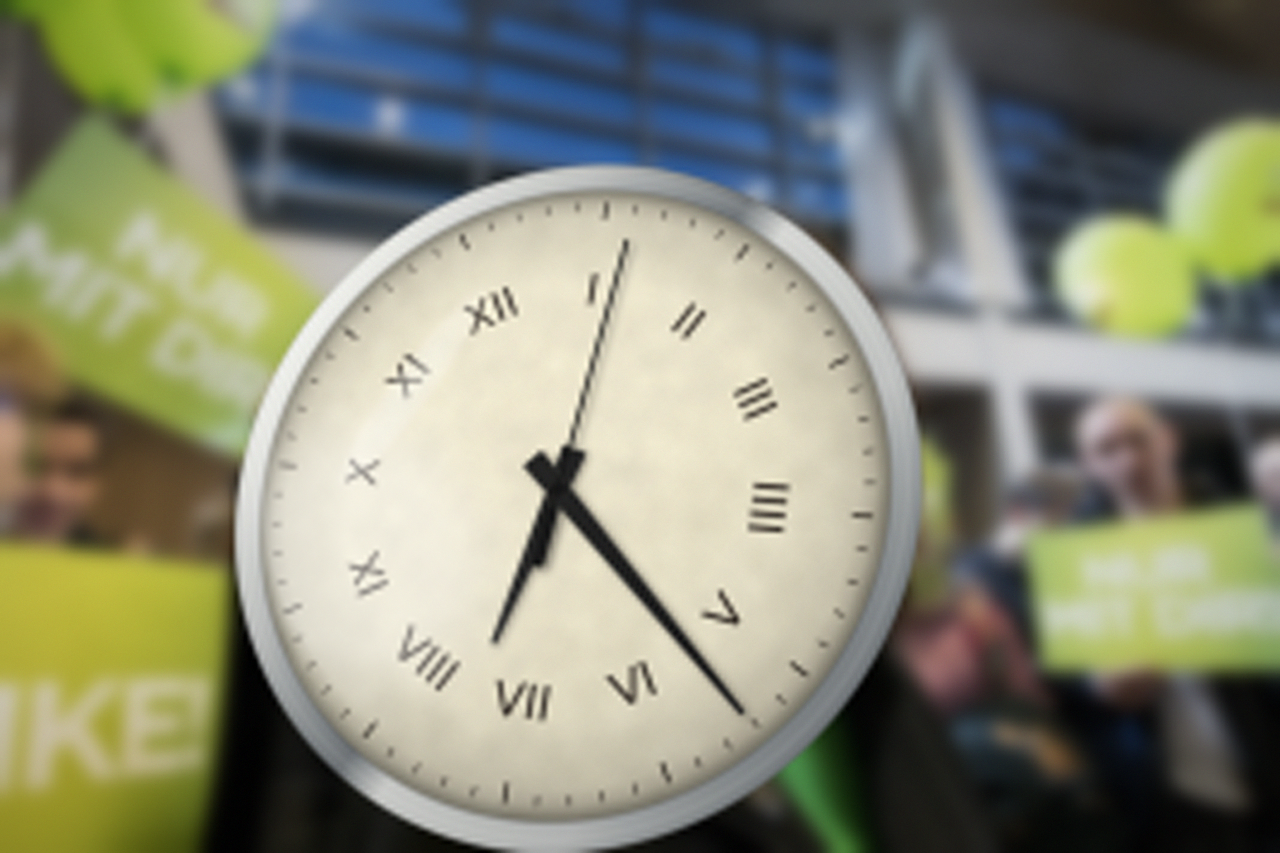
7:27:06
